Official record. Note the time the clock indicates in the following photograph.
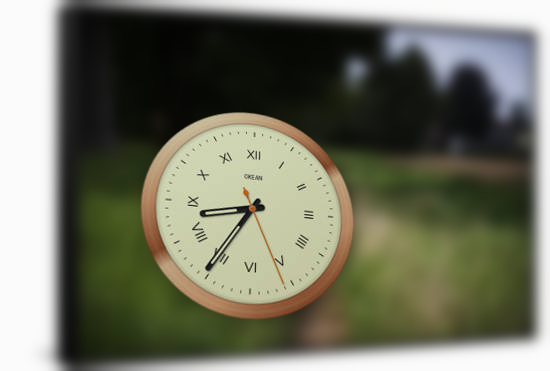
8:35:26
